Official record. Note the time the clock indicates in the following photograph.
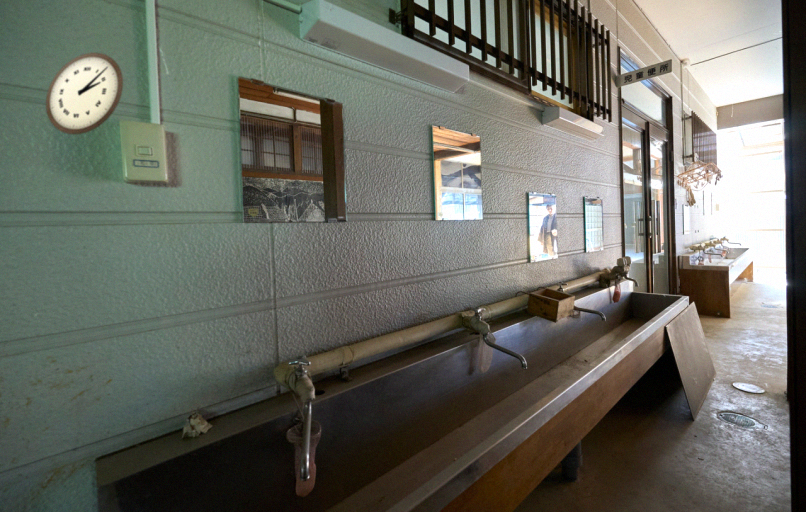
2:07
